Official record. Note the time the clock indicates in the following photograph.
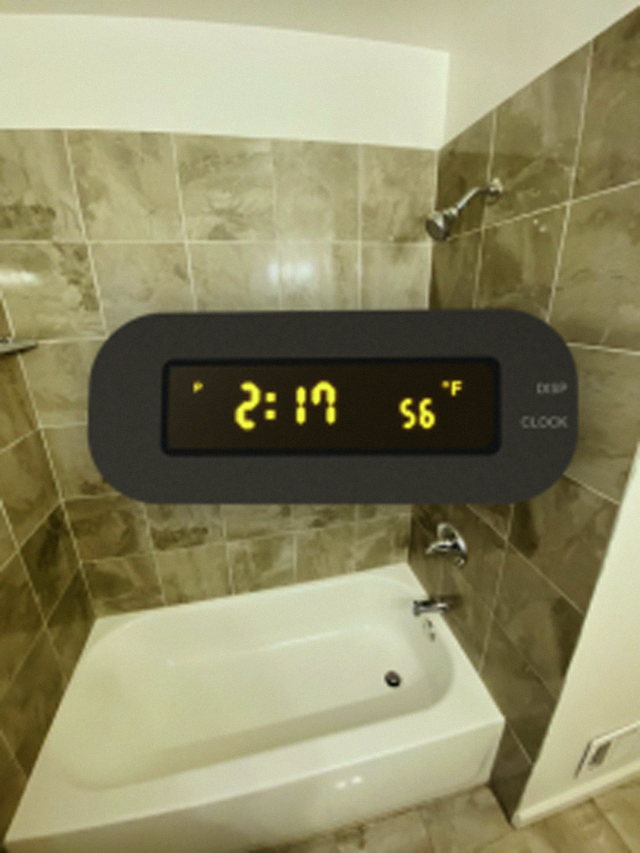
2:17
